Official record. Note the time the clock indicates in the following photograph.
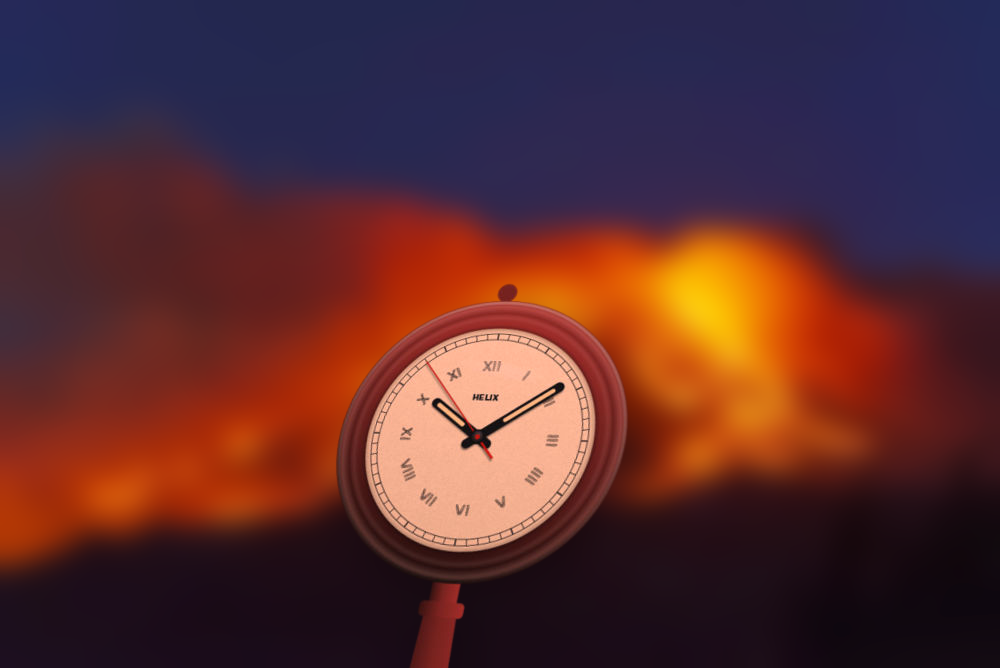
10:08:53
